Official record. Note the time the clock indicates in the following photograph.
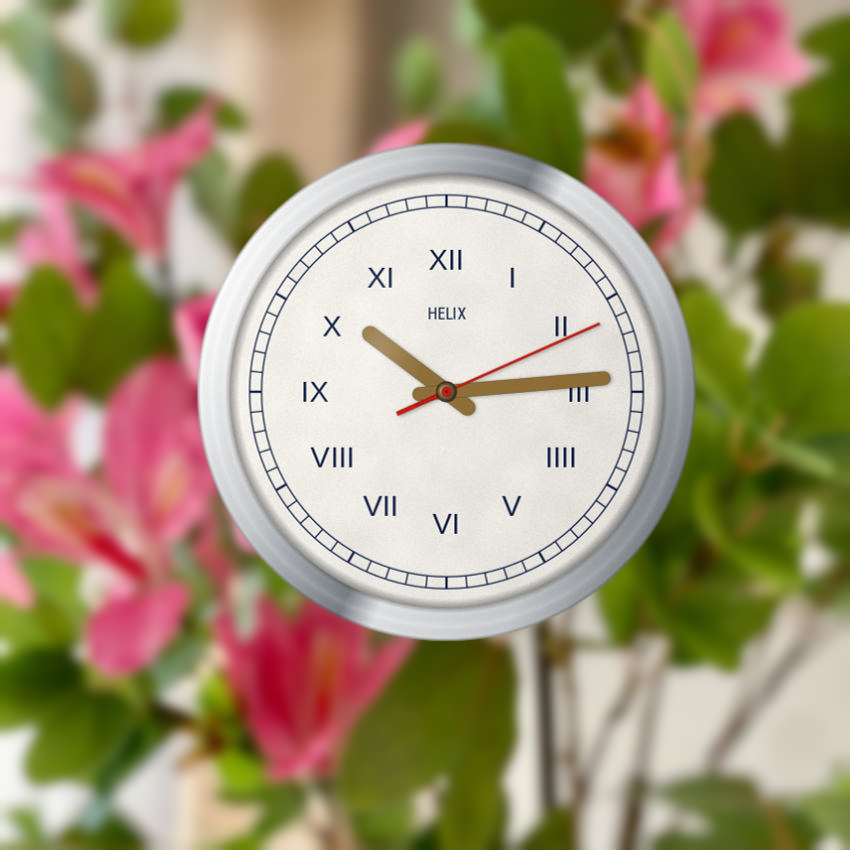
10:14:11
